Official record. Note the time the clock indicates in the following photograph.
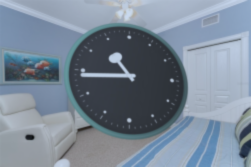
10:44
